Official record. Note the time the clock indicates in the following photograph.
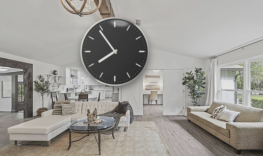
7:54
